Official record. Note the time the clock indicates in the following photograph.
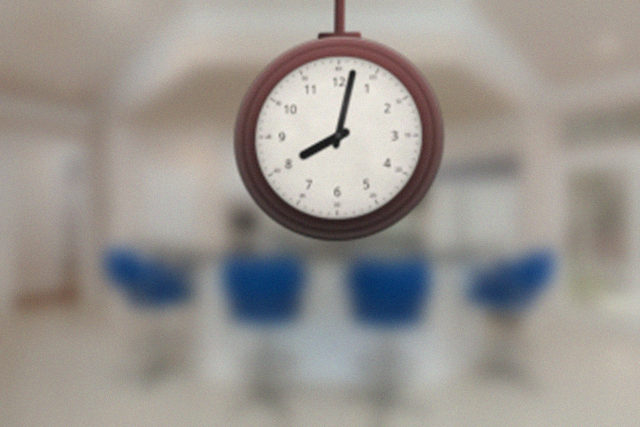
8:02
